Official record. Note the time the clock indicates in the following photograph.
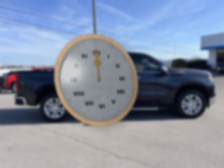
12:00
